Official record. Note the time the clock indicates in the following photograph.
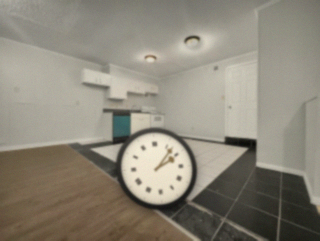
2:07
